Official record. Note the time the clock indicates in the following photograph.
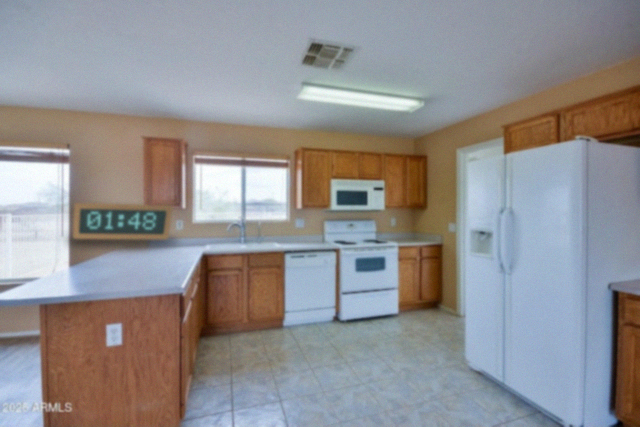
1:48
